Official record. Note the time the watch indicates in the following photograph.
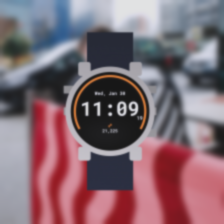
11:09
